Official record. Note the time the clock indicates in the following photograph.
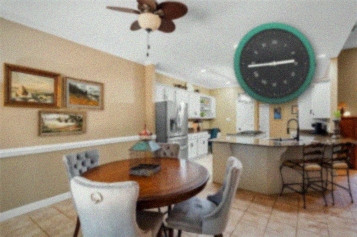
2:44
